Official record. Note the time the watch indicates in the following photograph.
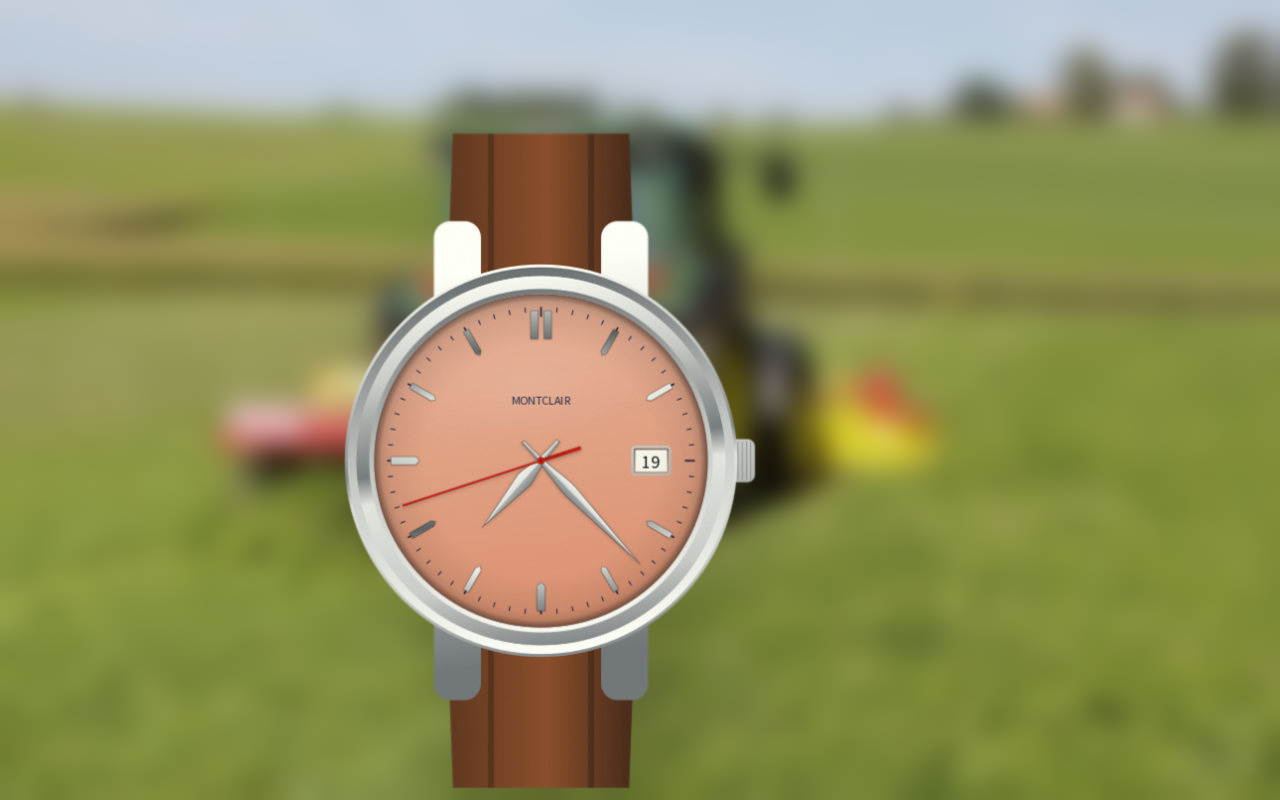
7:22:42
